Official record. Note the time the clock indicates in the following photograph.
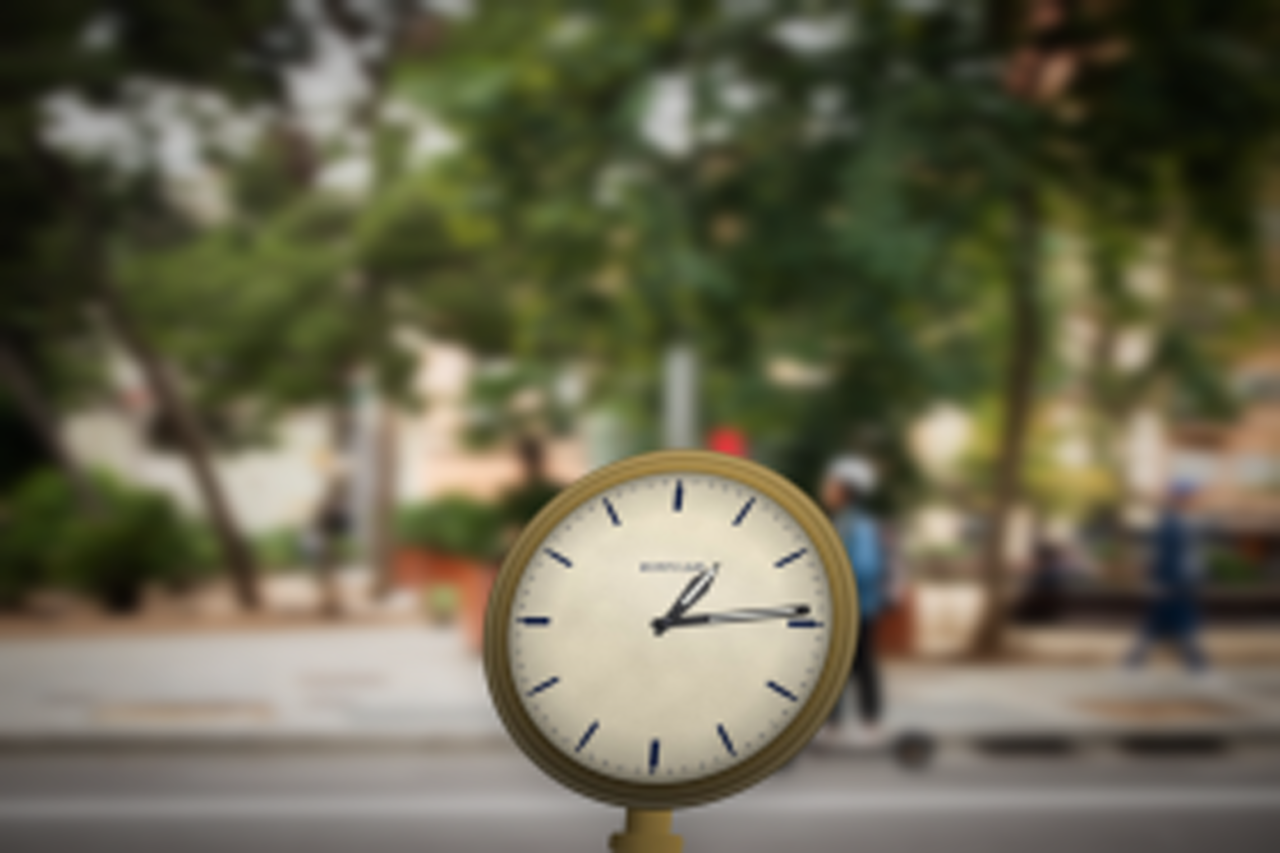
1:14
